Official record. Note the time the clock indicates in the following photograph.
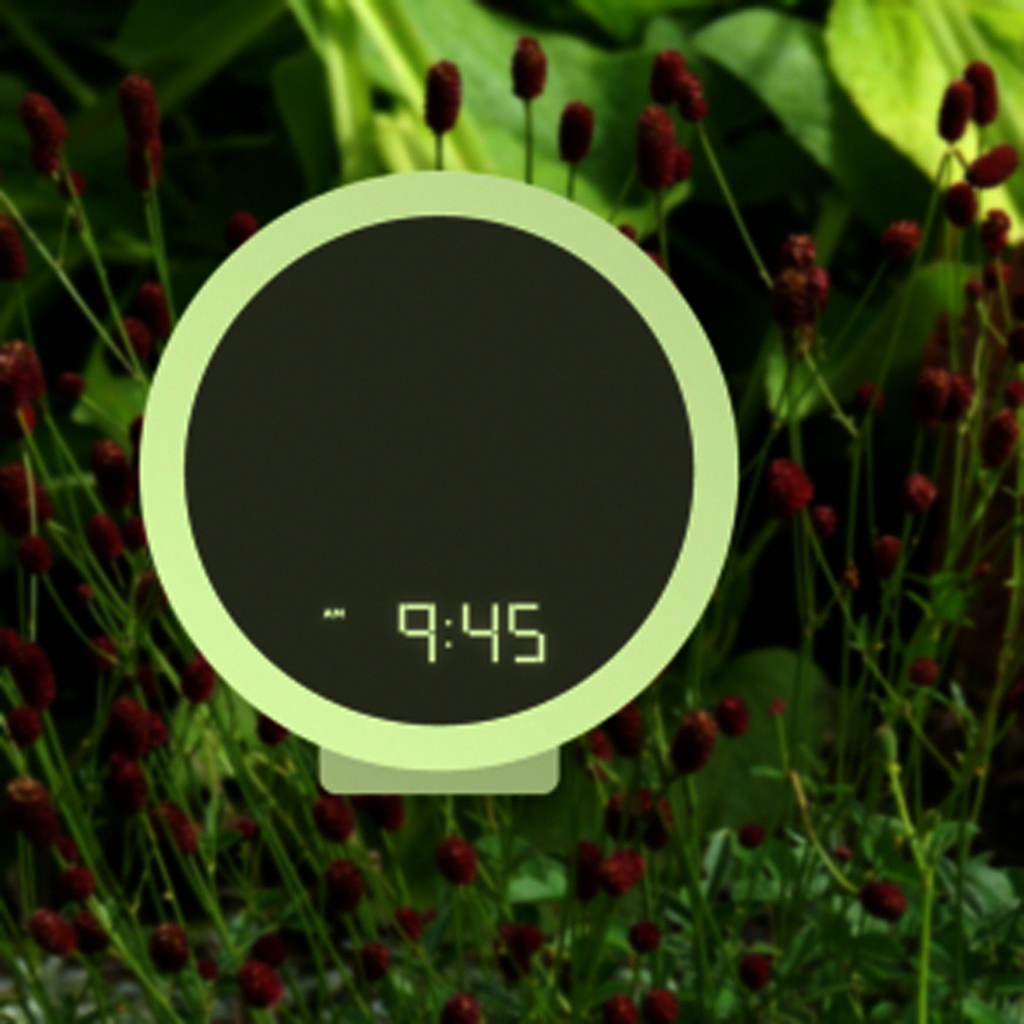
9:45
